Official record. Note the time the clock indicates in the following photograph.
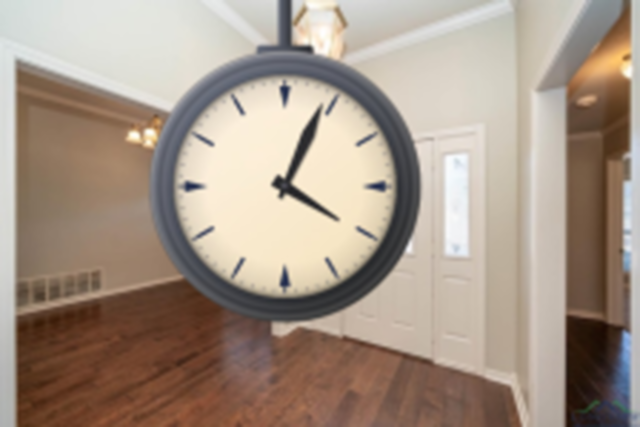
4:04
